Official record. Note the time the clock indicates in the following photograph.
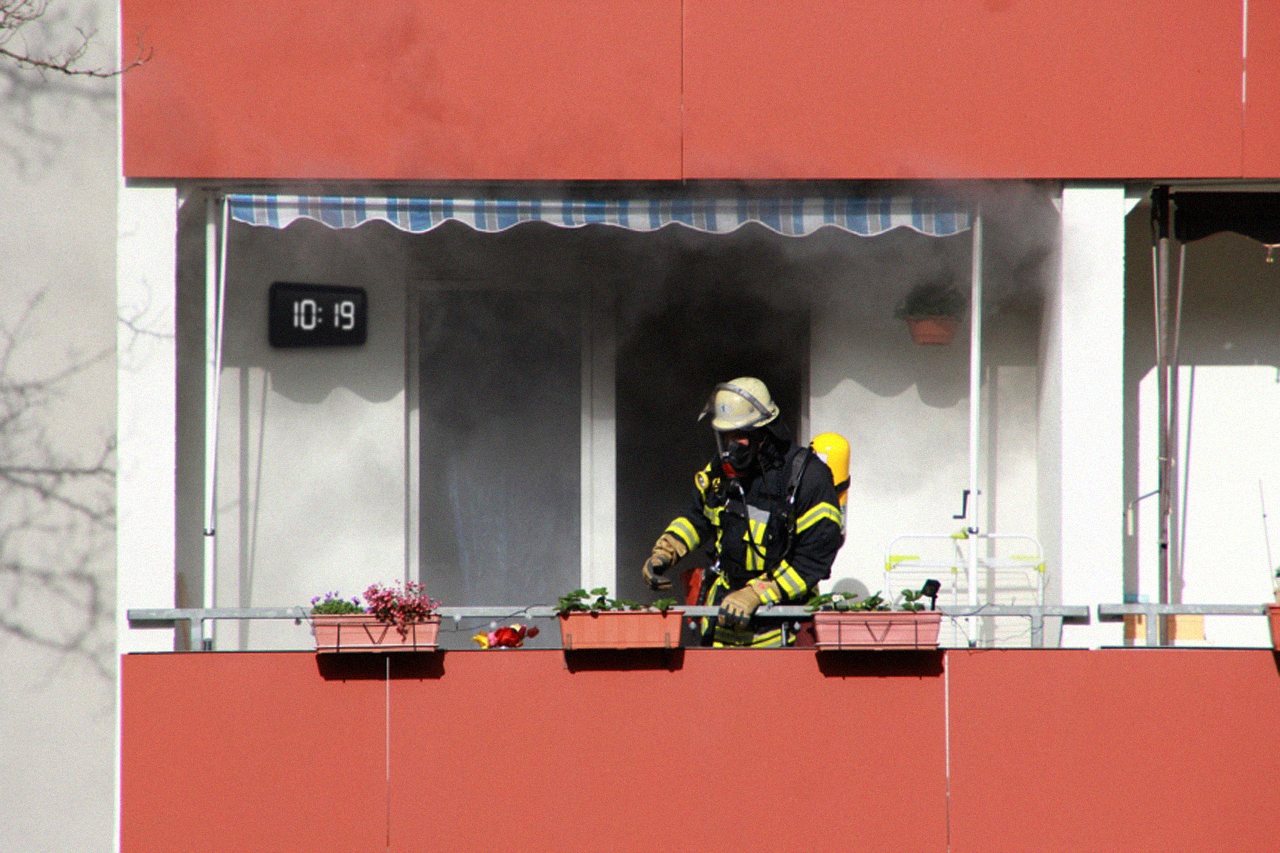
10:19
